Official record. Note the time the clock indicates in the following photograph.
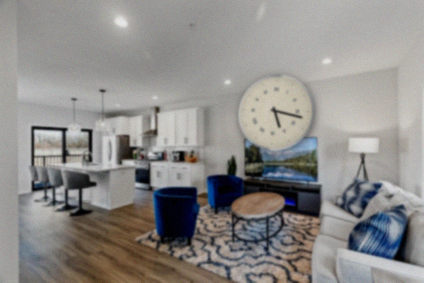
5:17
